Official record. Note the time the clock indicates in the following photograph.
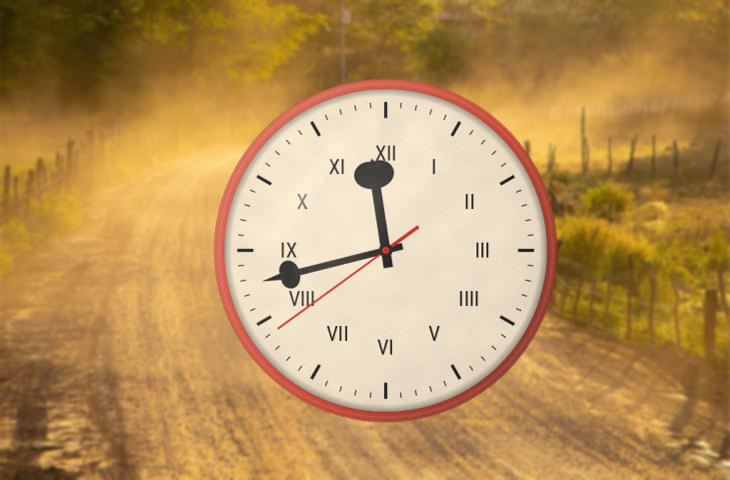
11:42:39
